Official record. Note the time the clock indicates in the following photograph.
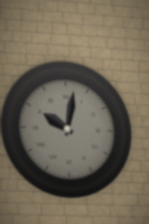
10:02
